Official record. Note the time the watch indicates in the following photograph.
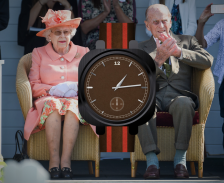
1:14
